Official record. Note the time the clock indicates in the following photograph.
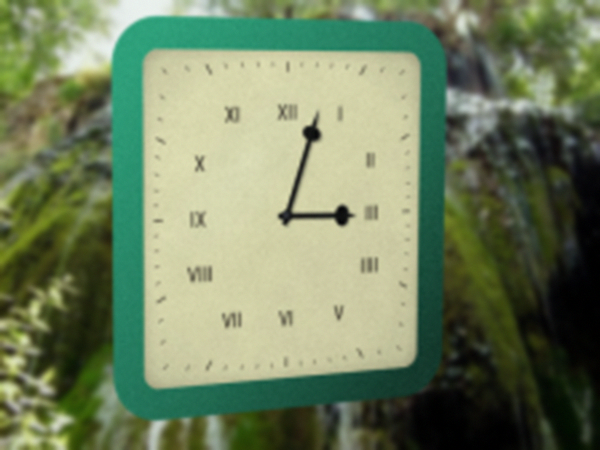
3:03
